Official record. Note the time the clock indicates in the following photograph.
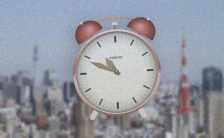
10:49
